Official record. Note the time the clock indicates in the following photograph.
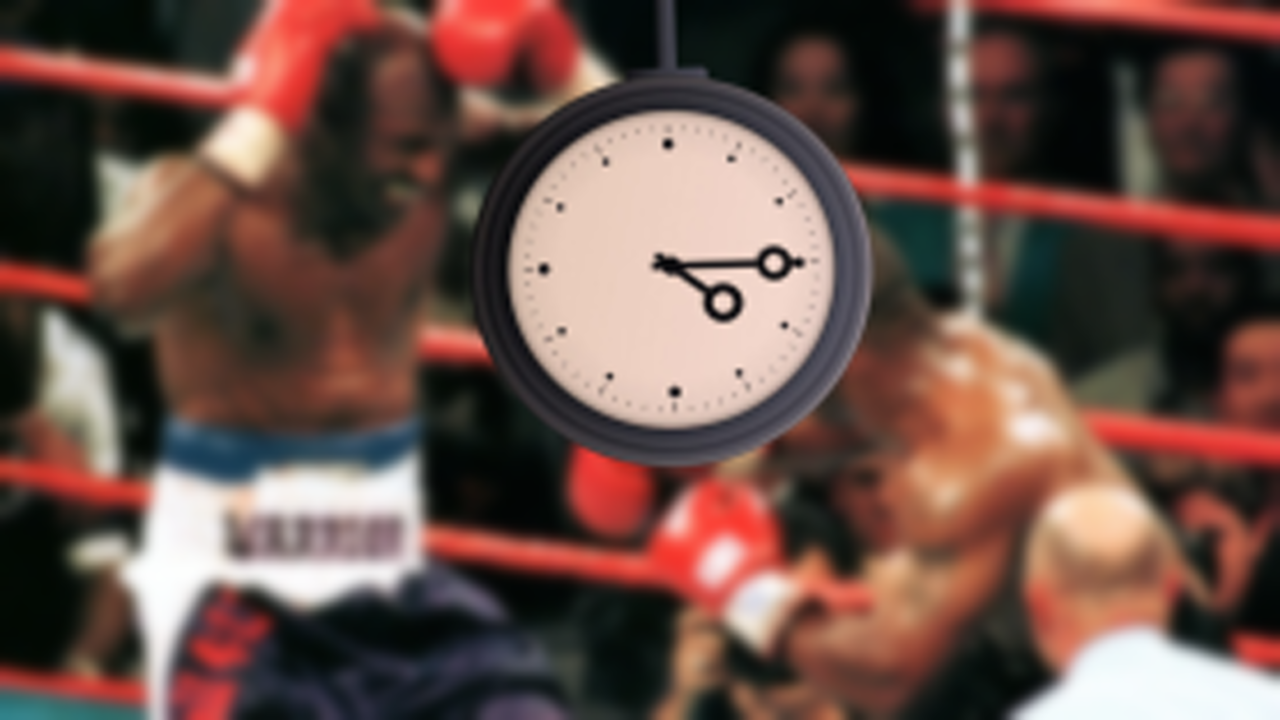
4:15
